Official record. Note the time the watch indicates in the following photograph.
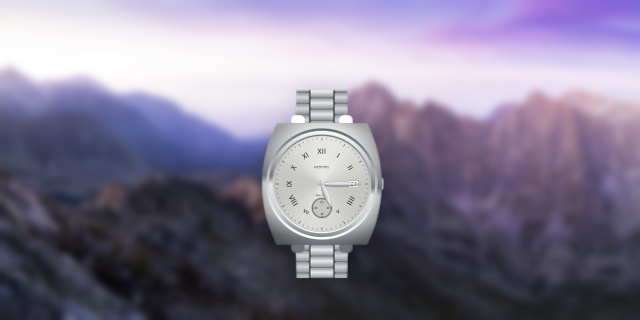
5:15
